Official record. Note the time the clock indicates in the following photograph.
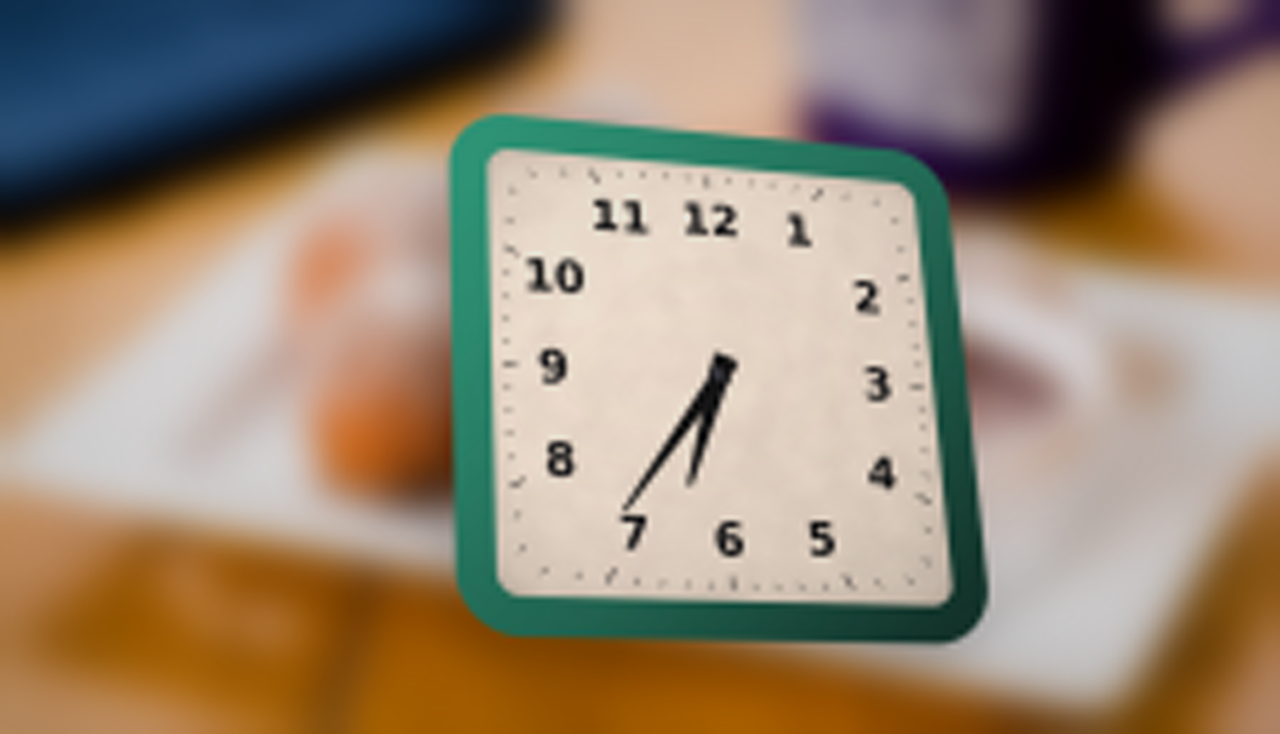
6:36
